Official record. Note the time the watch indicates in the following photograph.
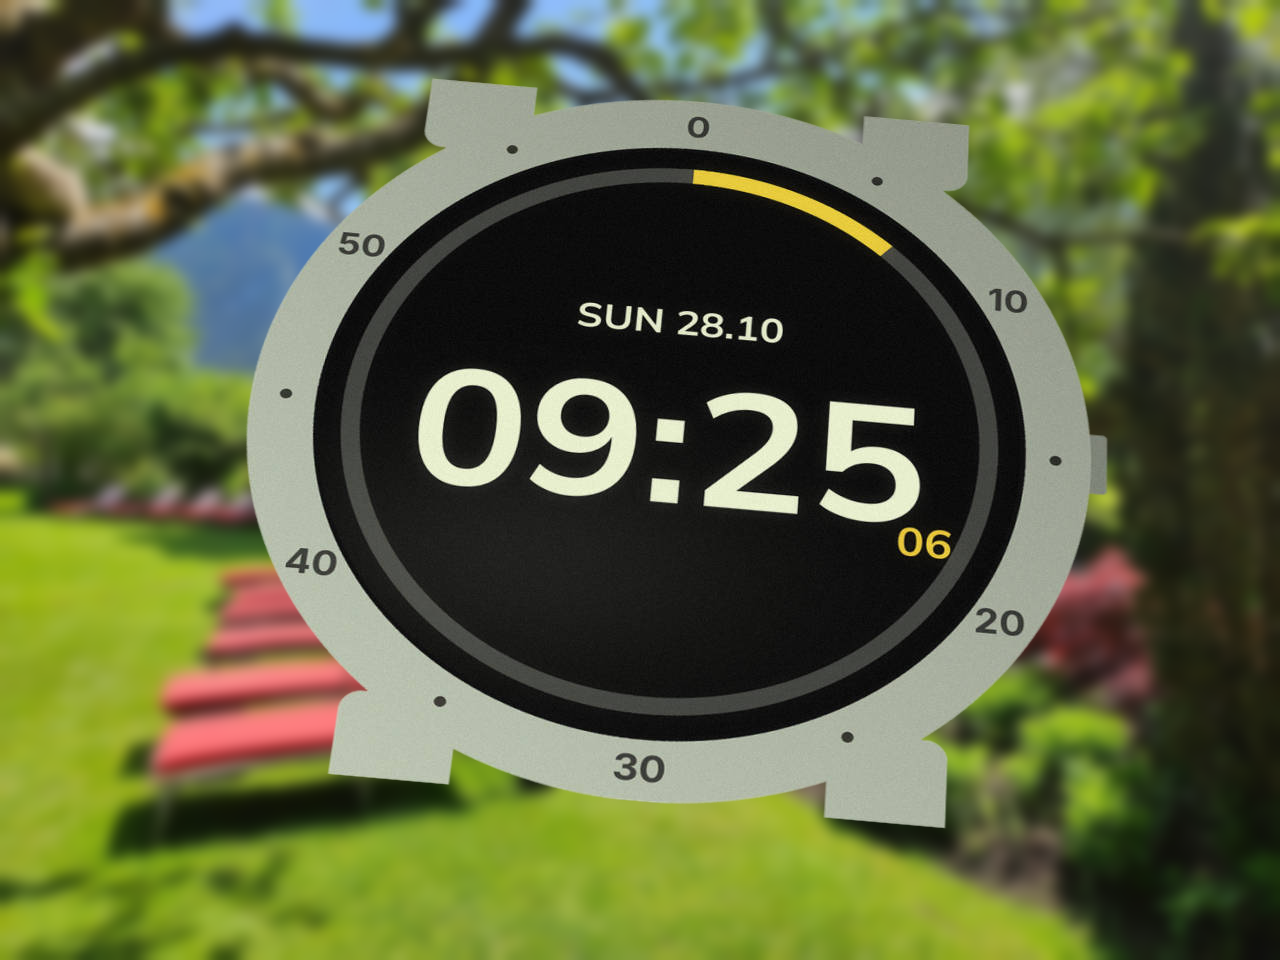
9:25:06
